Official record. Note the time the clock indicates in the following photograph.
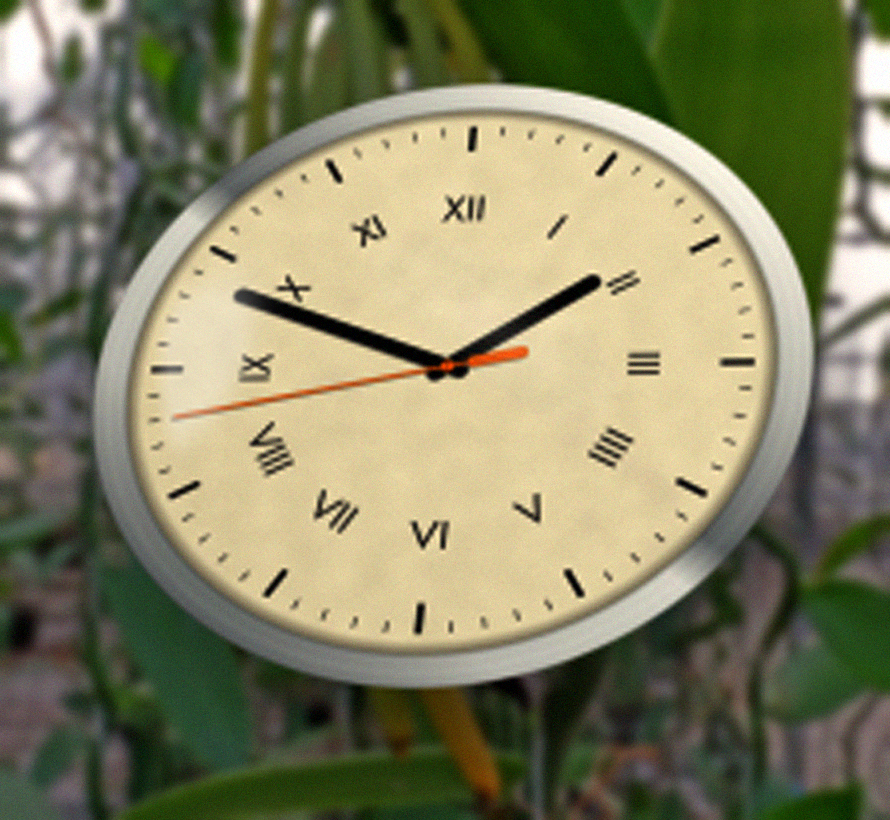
1:48:43
